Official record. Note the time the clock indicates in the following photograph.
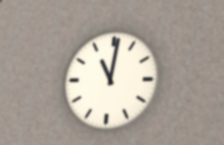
11:01
